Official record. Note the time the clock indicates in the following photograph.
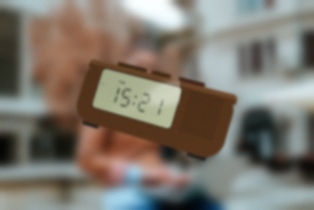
15:21
